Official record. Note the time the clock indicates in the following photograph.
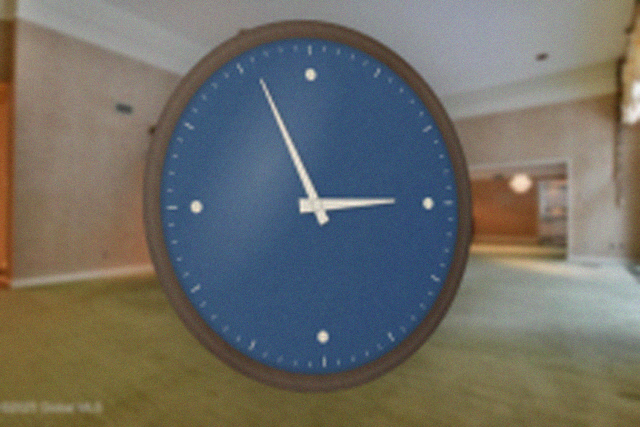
2:56
